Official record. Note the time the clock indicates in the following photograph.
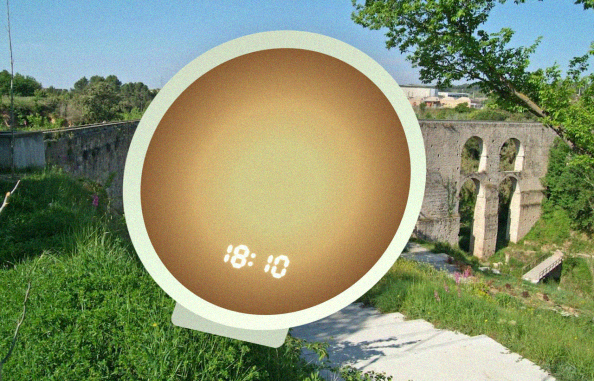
18:10
